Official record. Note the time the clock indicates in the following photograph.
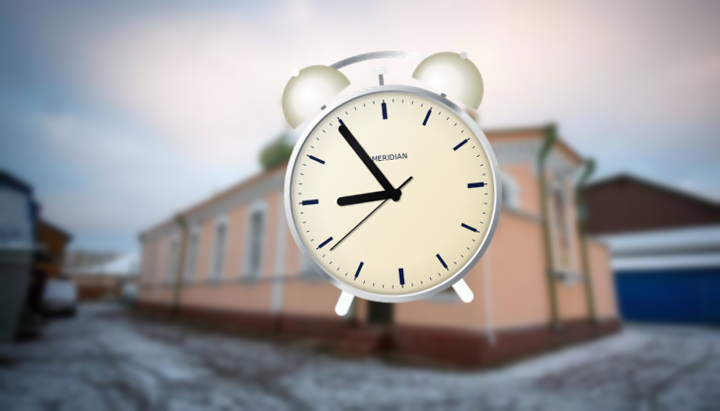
8:54:39
